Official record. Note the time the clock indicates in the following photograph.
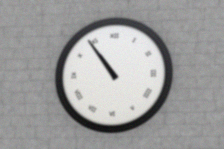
10:54
